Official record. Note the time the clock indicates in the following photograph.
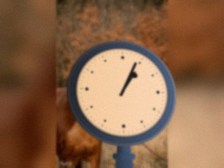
1:04
